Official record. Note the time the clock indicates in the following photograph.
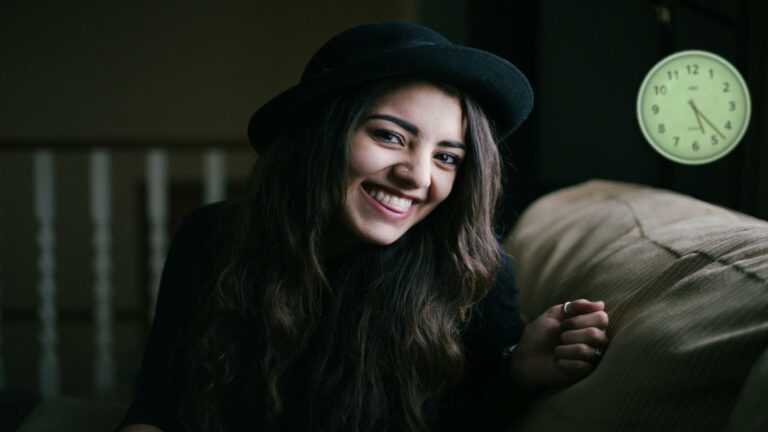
5:23
